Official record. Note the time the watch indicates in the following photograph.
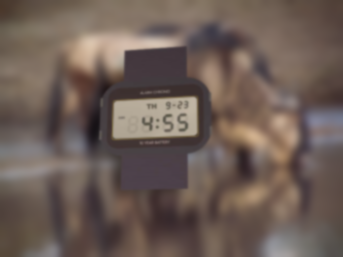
4:55
